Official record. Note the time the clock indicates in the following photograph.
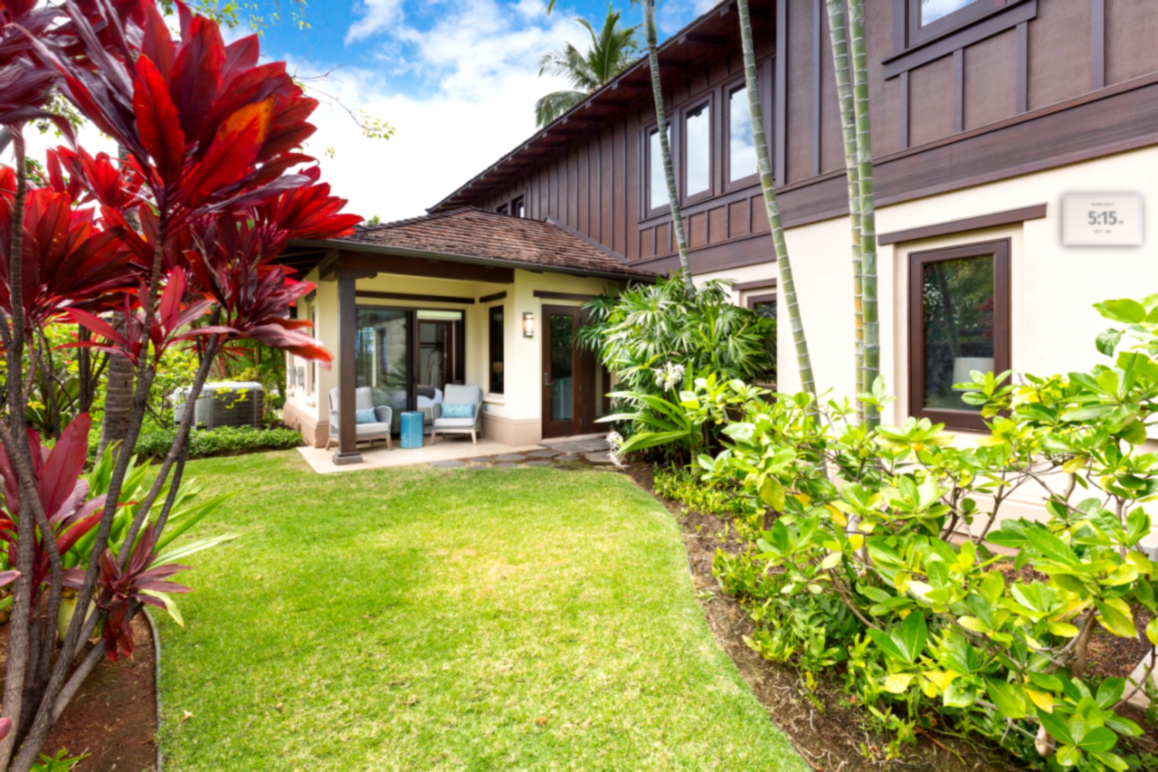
5:15
